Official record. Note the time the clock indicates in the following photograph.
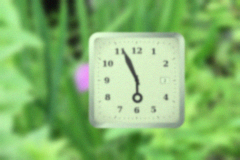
5:56
